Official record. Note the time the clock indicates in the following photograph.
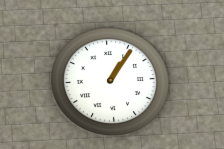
1:06
